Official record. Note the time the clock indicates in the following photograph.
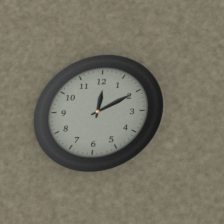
12:10
